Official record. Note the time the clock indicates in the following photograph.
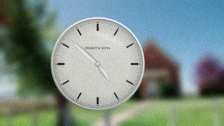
4:52
